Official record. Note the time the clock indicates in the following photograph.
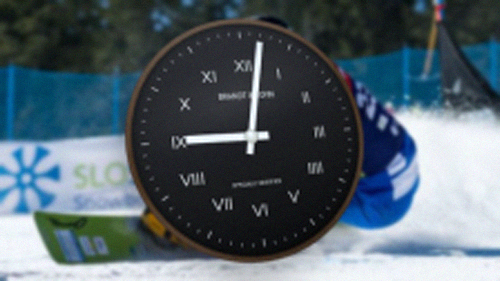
9:02
